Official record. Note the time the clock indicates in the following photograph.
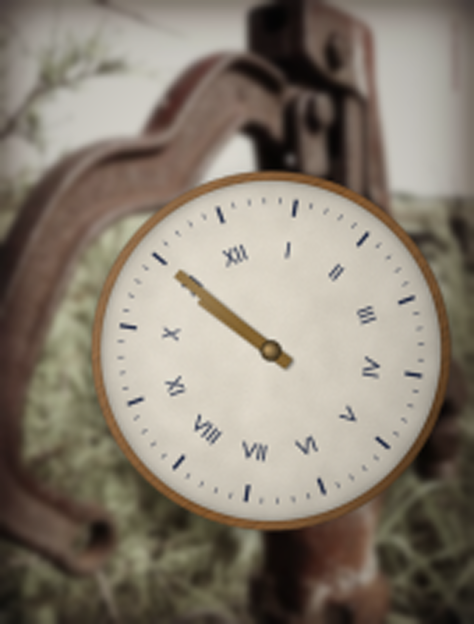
10:55
